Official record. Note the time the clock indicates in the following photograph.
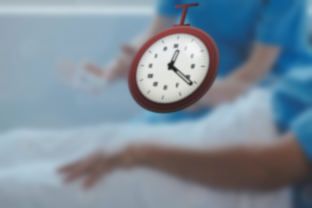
12:21
